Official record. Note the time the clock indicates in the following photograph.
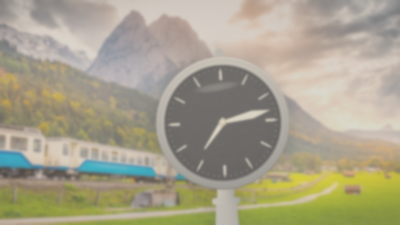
7:13
